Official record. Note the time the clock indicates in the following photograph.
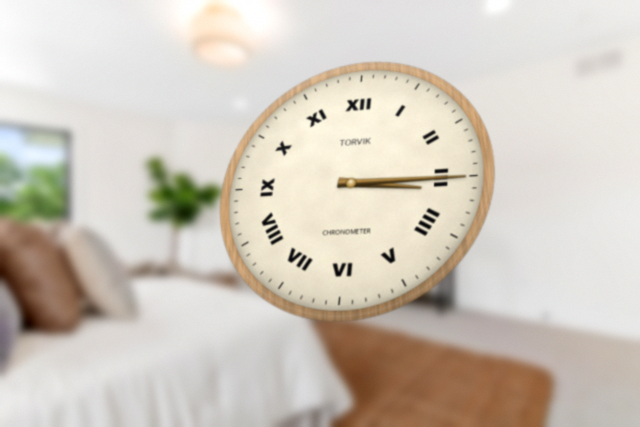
3:15
